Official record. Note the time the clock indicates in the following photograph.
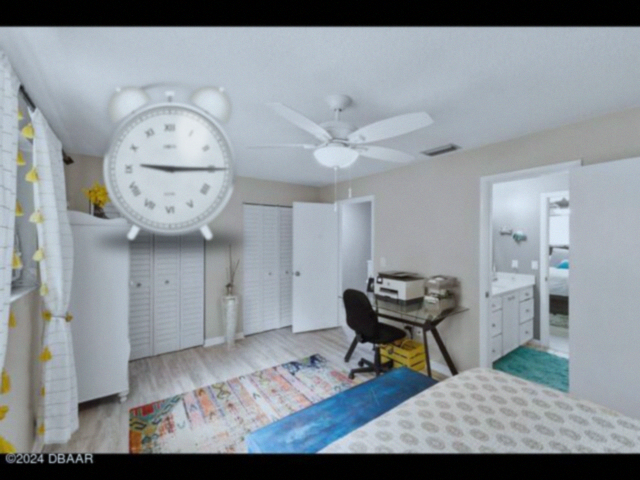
9:15
